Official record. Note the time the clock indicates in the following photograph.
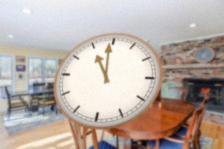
10:59
